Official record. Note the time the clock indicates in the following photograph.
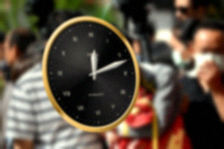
12:12
